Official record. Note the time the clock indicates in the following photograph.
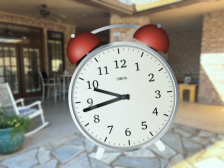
9:43
